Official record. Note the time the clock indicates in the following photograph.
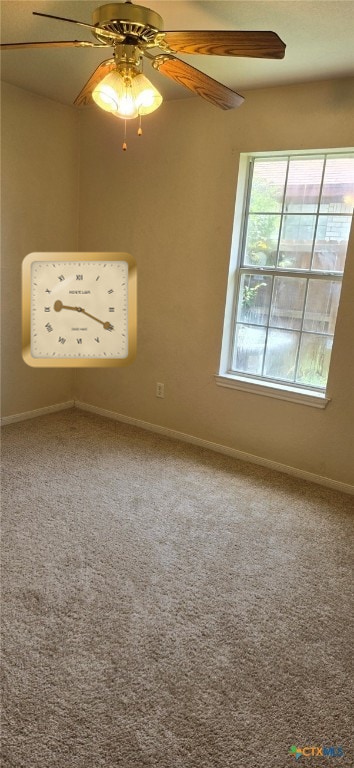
9:20
